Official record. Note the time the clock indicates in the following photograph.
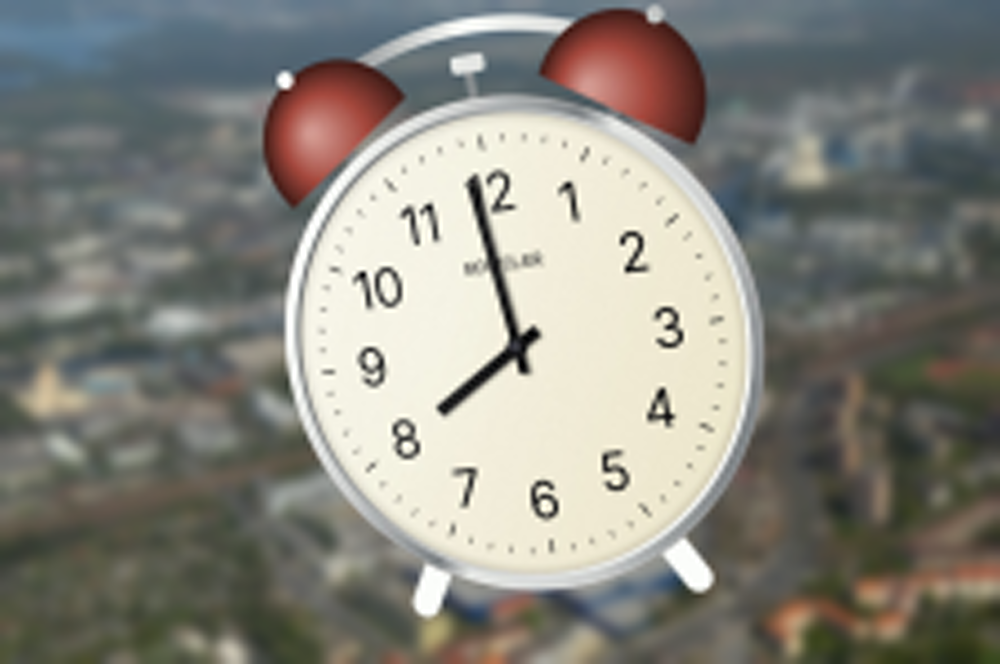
7:59
